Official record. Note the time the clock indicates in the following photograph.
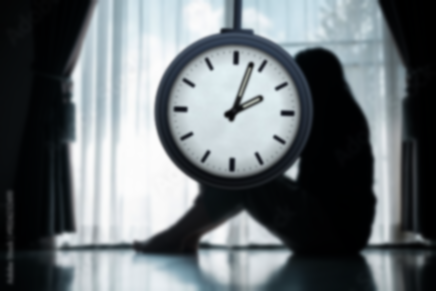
2:03
